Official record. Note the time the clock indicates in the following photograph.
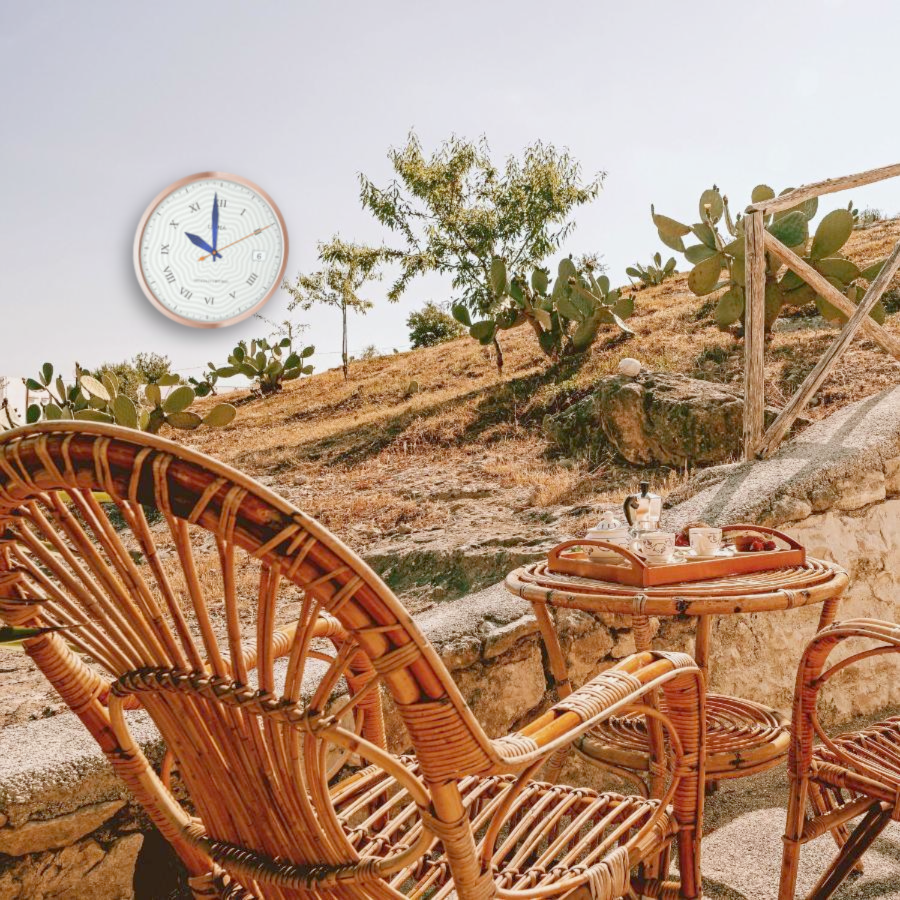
9:59:10
